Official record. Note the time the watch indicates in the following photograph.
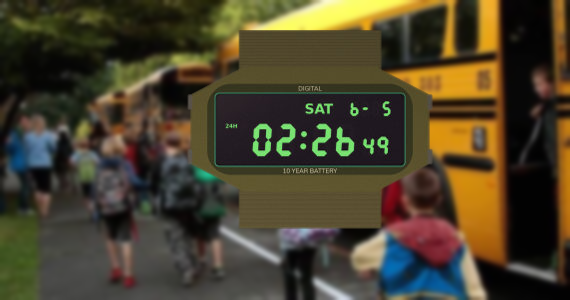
2:26:49
